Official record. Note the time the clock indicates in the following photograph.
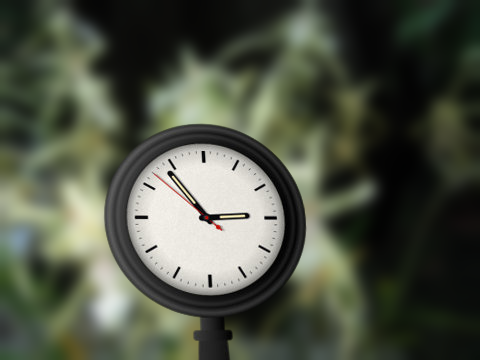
2:53:52
